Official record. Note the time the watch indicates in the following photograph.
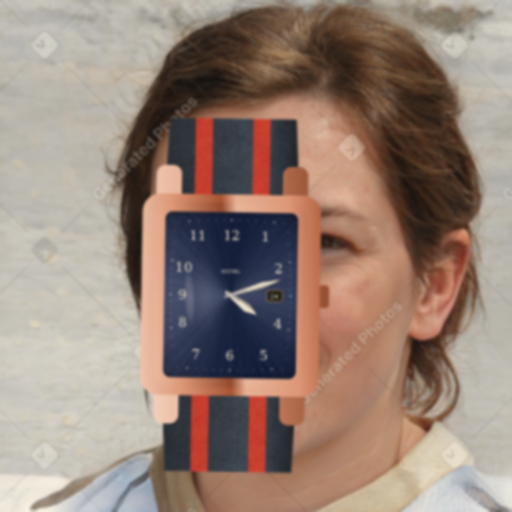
4:12
